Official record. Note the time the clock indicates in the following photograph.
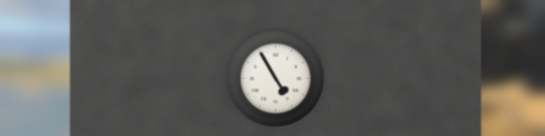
4:55
